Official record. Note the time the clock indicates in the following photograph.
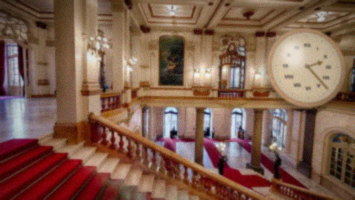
2:23
